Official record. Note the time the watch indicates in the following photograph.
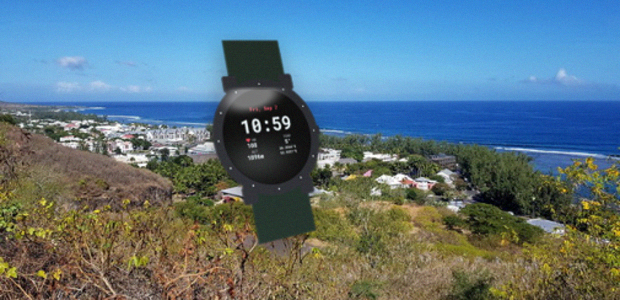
10:59
